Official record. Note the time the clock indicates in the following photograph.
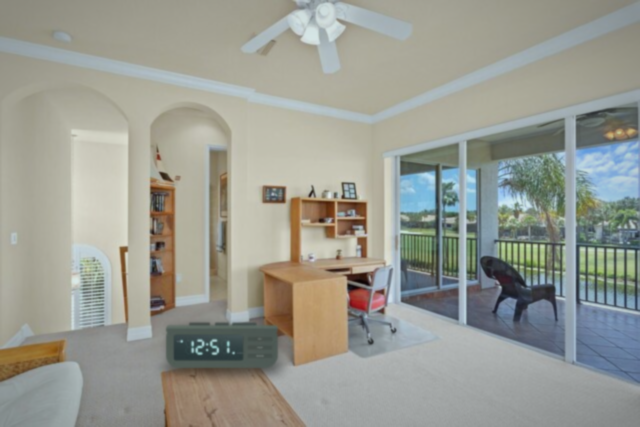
12:51
